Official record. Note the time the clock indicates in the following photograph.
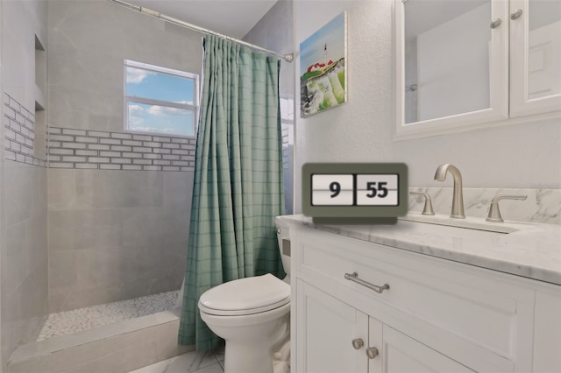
9:55
